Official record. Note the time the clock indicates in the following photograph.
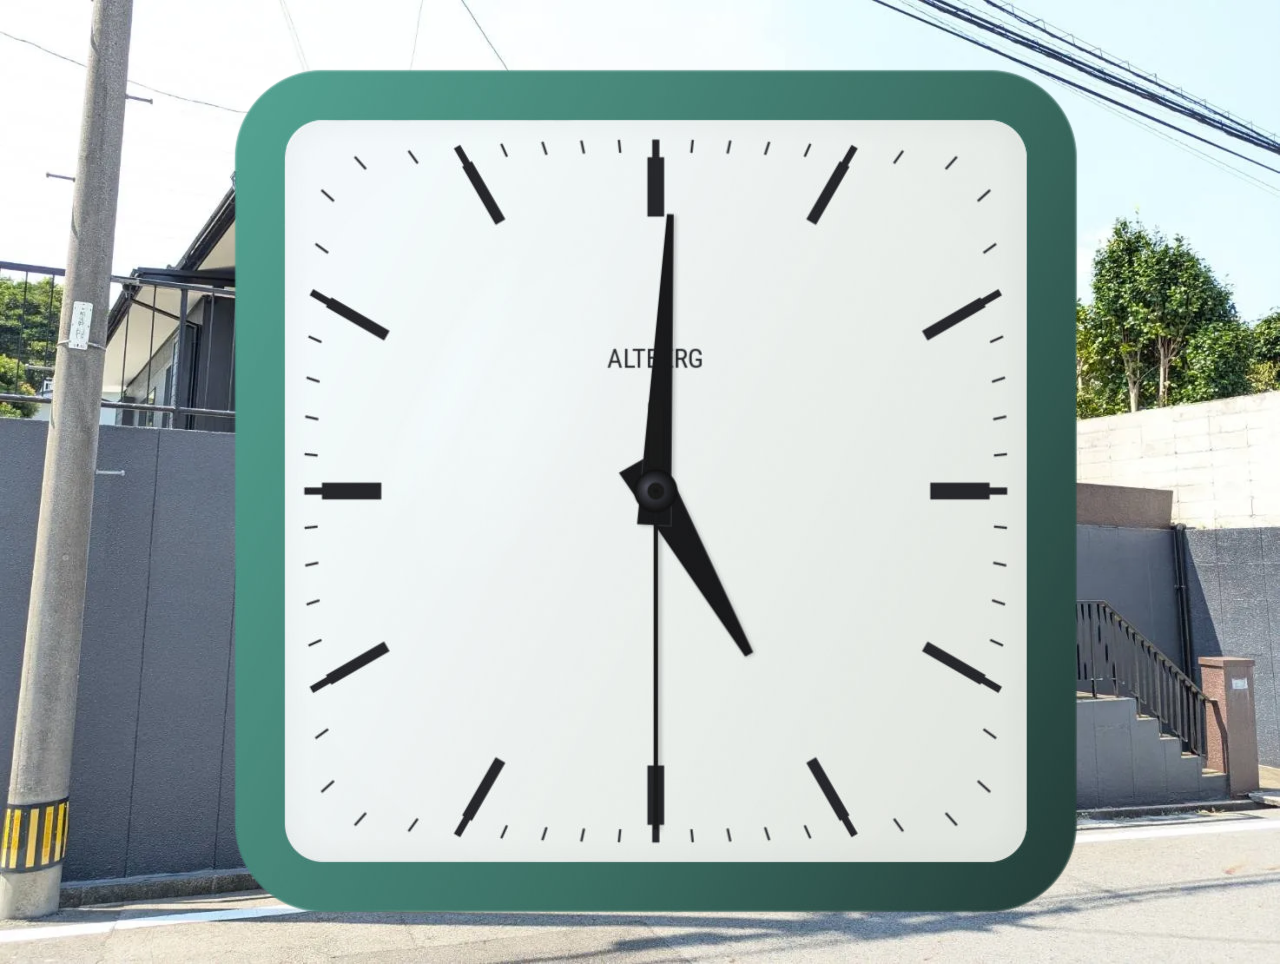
5:00:30
